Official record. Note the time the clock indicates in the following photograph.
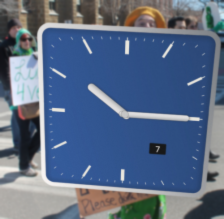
10:15
